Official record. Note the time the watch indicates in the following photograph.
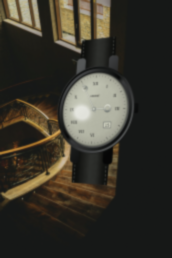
2:55
